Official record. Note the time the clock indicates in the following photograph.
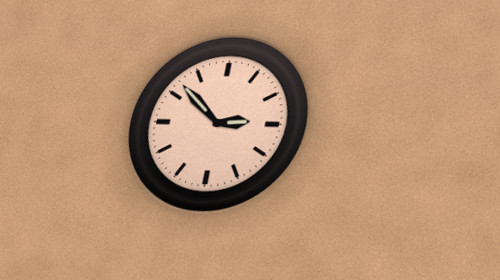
2:52
